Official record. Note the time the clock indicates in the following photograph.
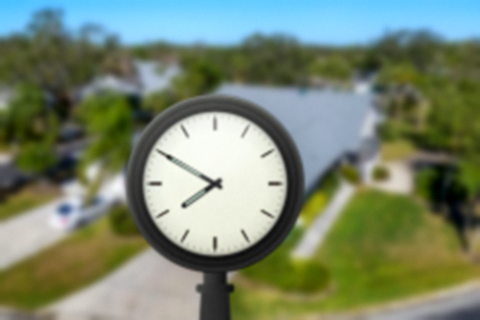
7:50
